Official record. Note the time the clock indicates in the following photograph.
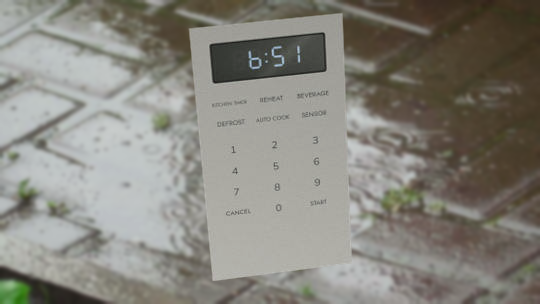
6:51
